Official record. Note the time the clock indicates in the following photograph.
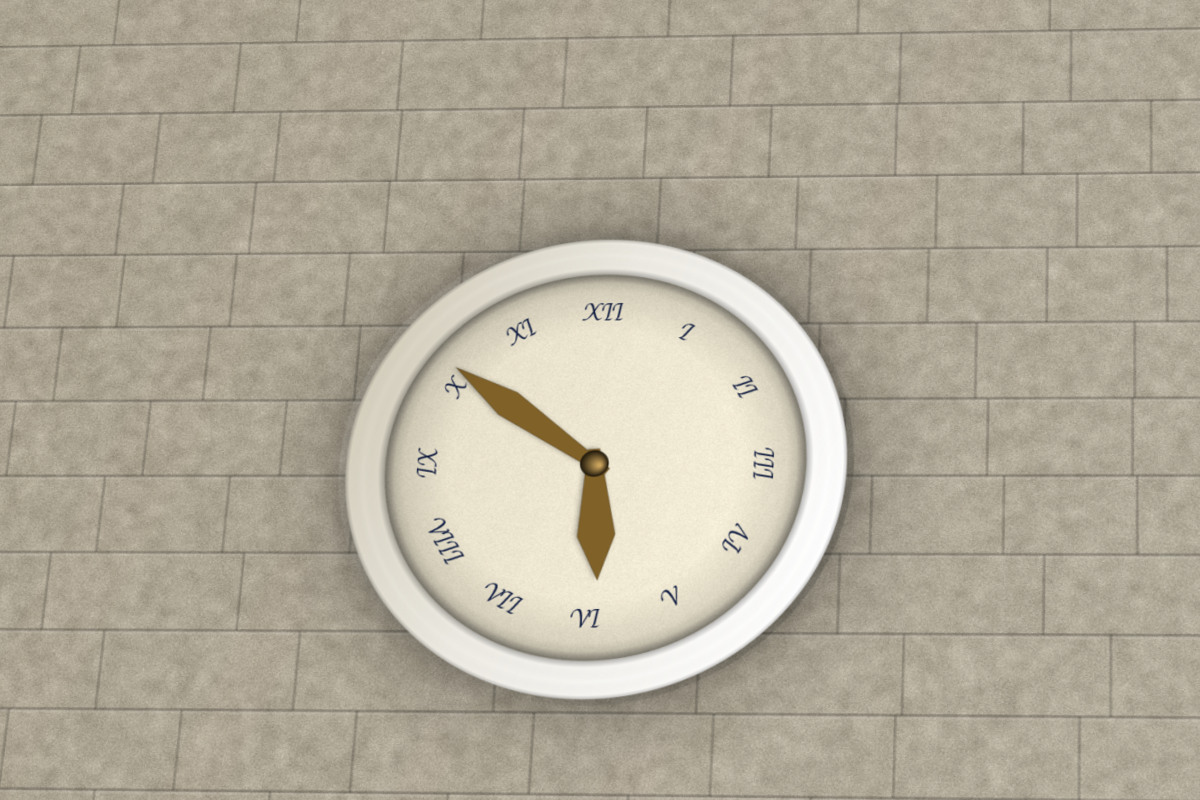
5:51
